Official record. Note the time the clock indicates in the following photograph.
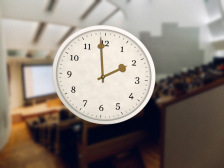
1:59
